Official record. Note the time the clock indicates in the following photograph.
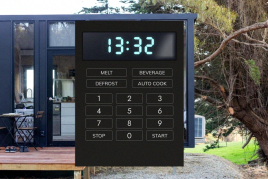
13:32
